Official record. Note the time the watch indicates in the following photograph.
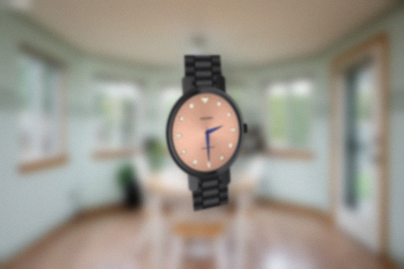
2:30
